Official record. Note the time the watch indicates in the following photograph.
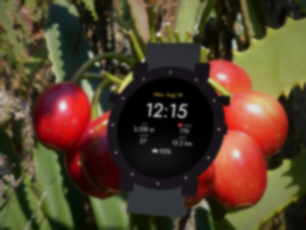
12:15
